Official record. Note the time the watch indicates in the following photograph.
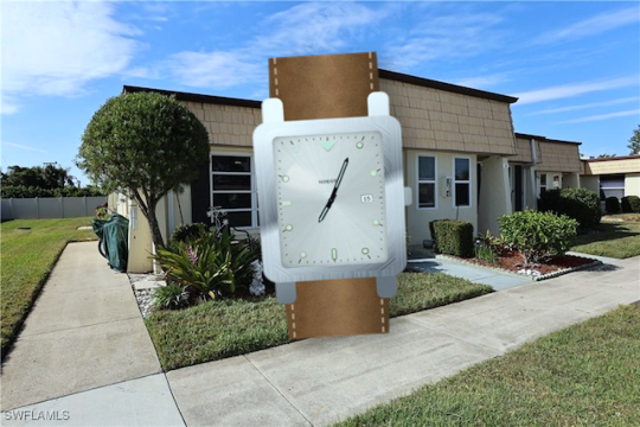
7:04
